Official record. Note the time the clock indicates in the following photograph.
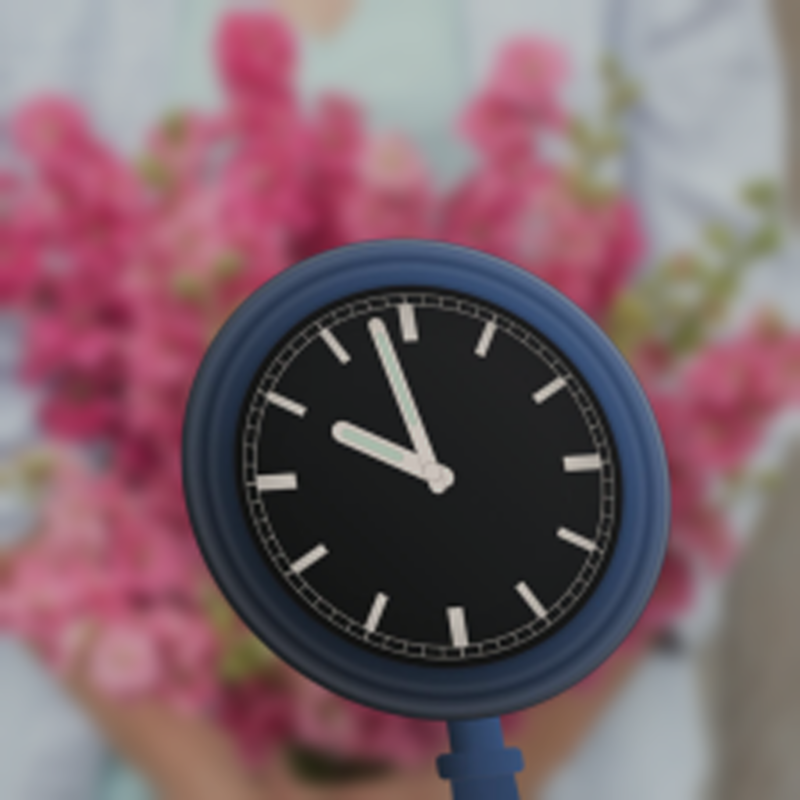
9:58
